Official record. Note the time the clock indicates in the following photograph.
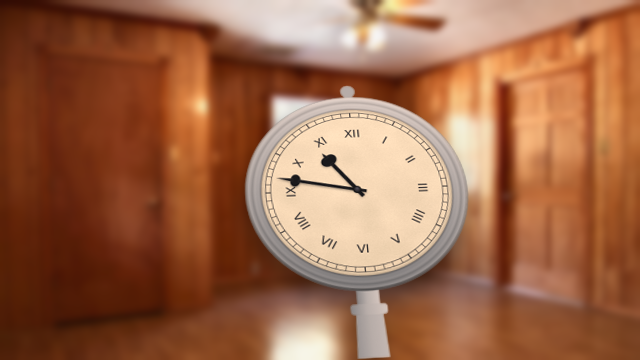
10:47
